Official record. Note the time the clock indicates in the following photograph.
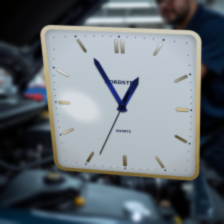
12:55:34
